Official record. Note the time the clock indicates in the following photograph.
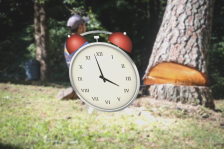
3:58
